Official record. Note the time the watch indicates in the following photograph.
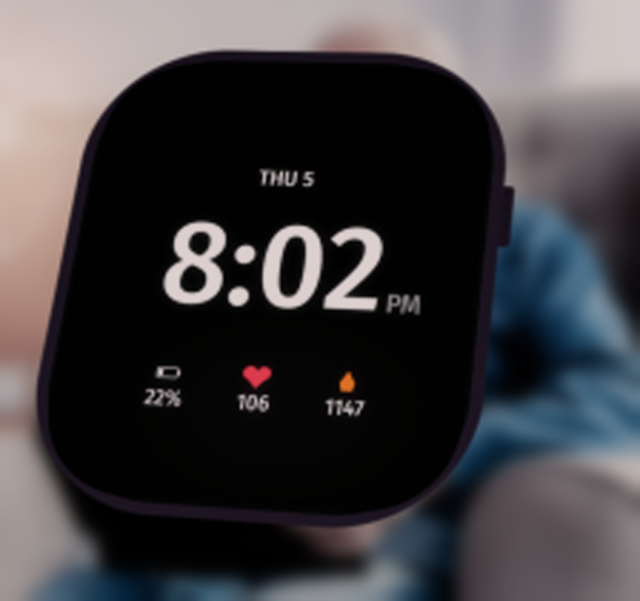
8:02
